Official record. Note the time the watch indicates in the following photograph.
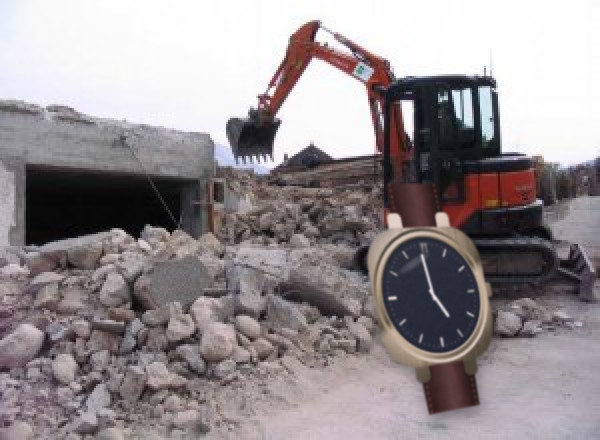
4:59
